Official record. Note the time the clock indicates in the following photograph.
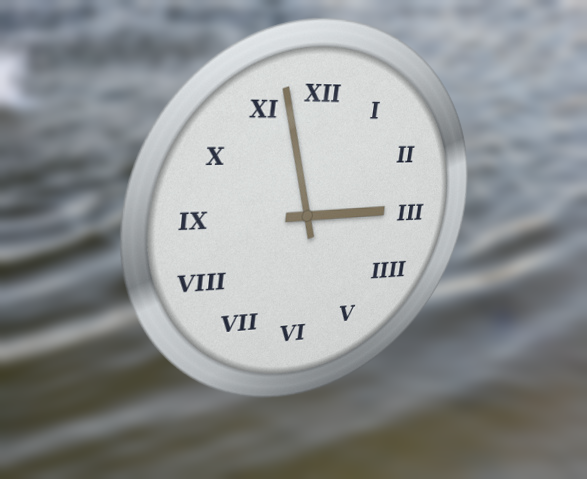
2:57
